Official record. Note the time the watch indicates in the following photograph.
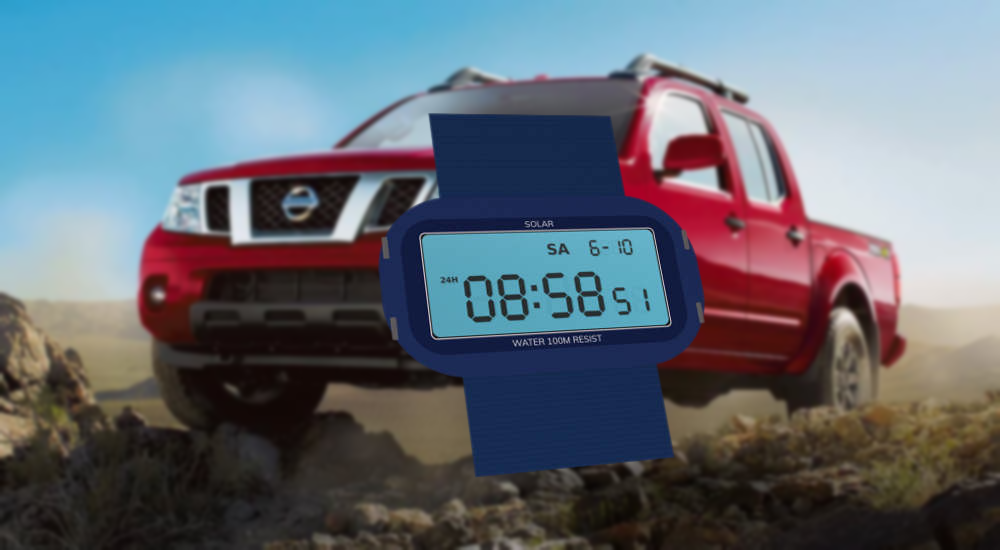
8:58:51
